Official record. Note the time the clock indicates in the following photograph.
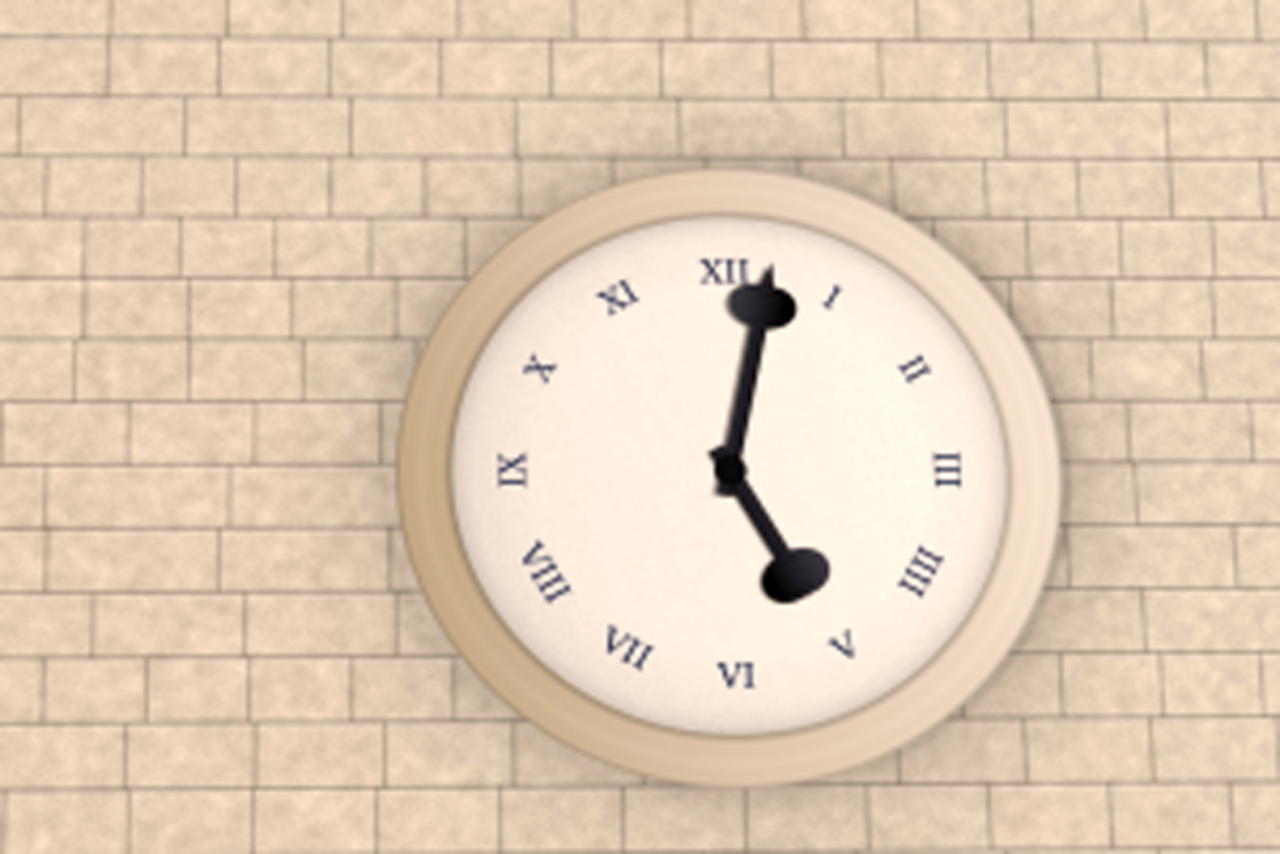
5:02
